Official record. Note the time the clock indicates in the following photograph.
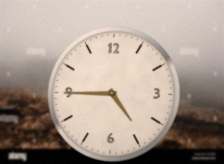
4:45
